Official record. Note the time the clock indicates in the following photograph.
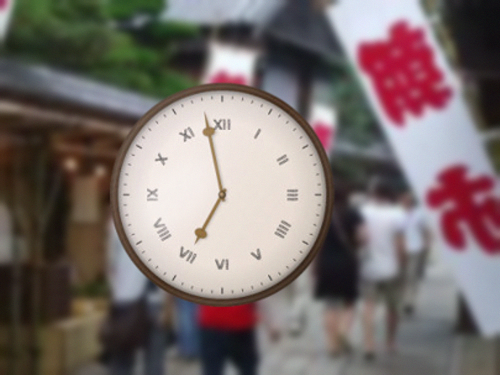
6:58
